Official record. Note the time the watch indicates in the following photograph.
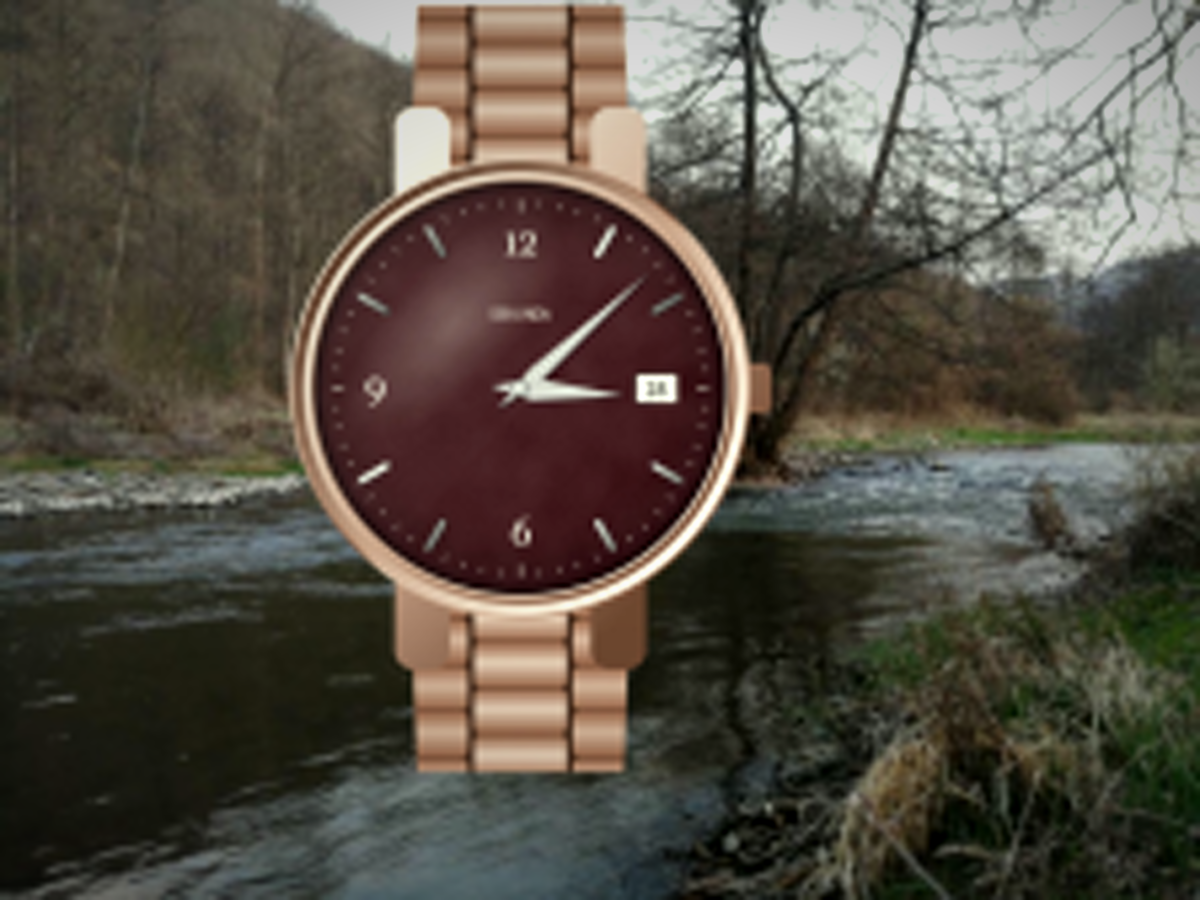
3:08
